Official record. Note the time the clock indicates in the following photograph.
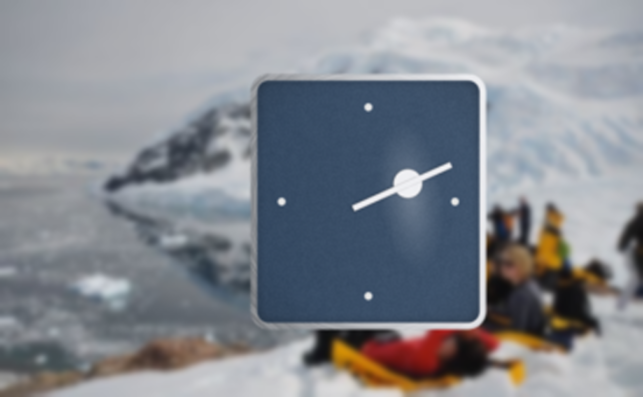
2:11
